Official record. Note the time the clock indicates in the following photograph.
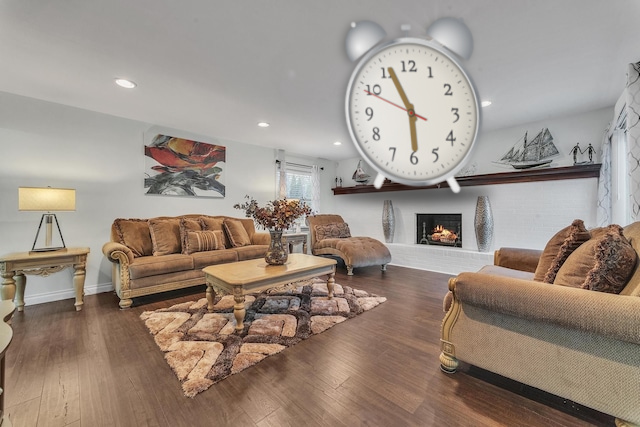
5:55:49
